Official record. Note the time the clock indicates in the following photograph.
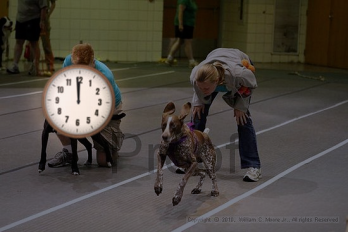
11:59
